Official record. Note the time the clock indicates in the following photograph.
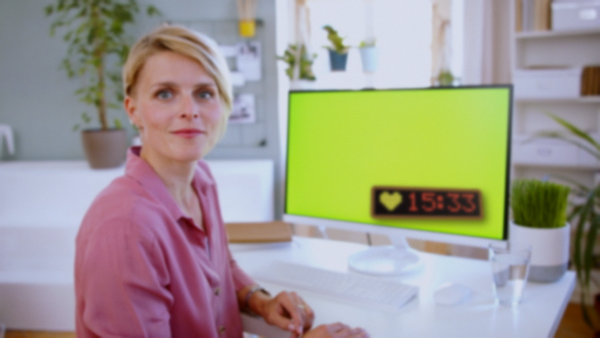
15:33
